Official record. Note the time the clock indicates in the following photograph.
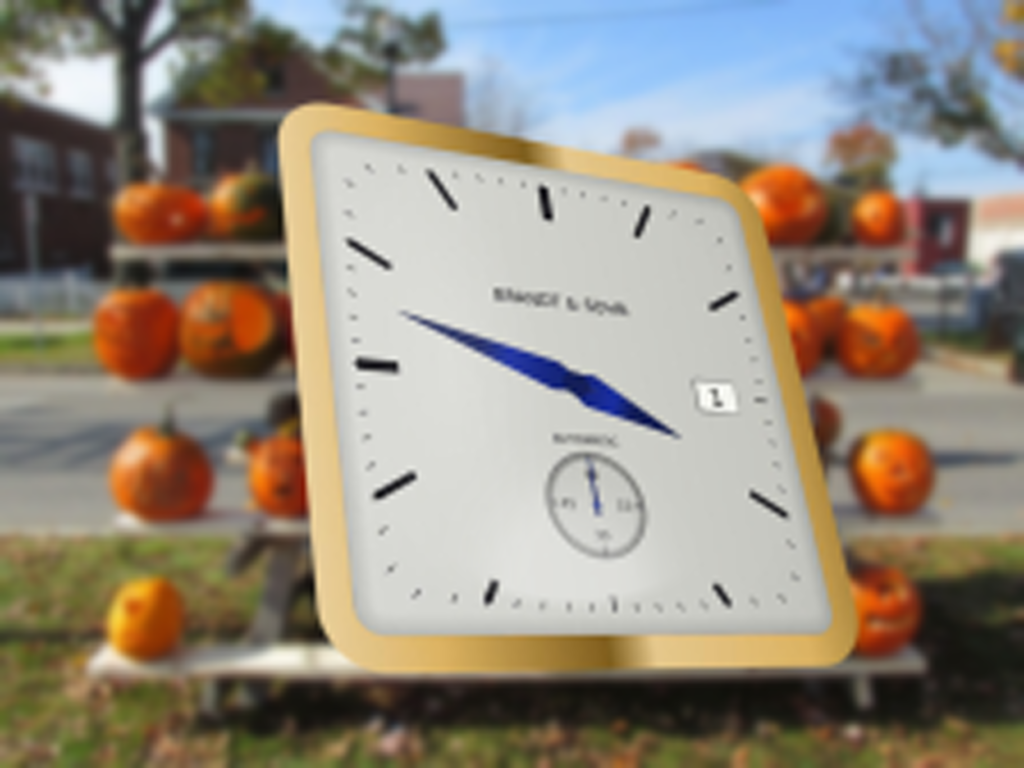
3:48
